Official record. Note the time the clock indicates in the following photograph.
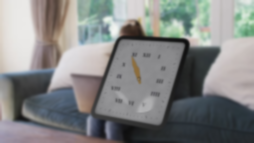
10:54
